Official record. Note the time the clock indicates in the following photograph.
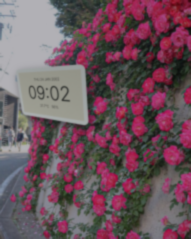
9:02
